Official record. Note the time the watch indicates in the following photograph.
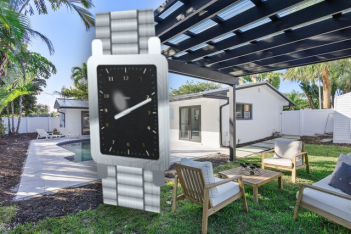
8:11
